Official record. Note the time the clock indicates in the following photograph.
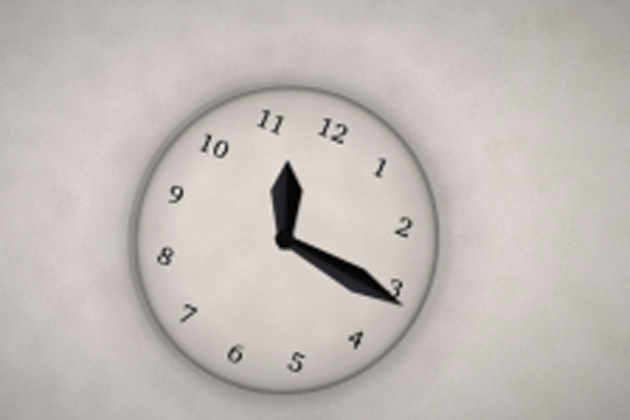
11:16
